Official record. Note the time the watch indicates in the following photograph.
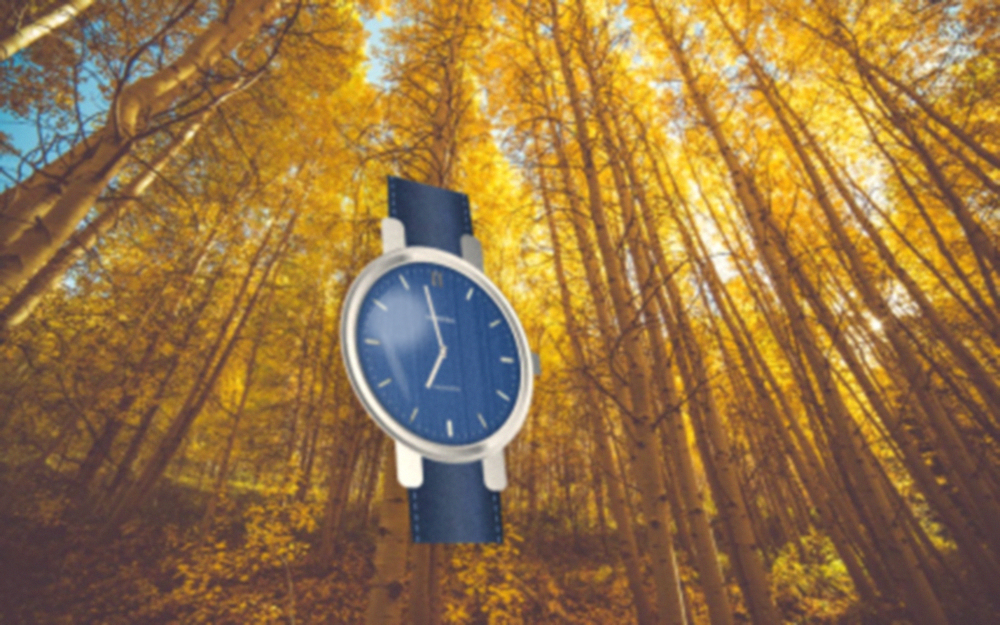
6:58
